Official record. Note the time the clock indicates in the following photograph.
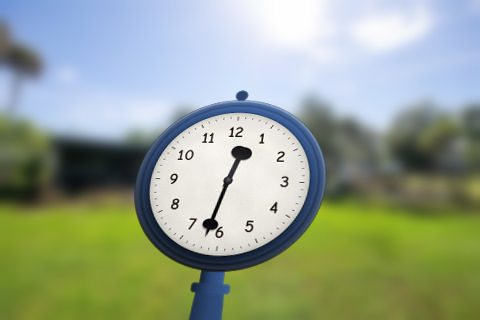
12:32
